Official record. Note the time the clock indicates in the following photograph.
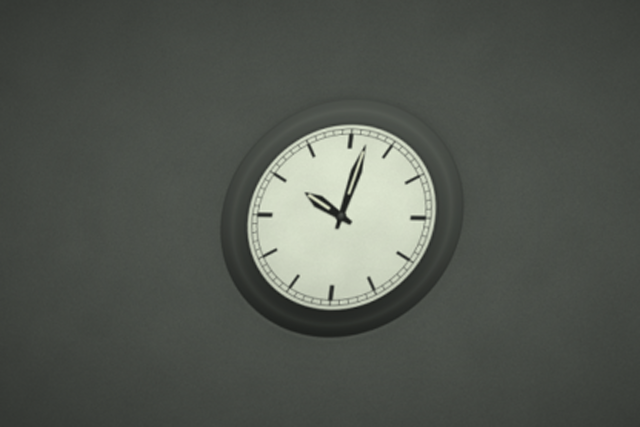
10:02
